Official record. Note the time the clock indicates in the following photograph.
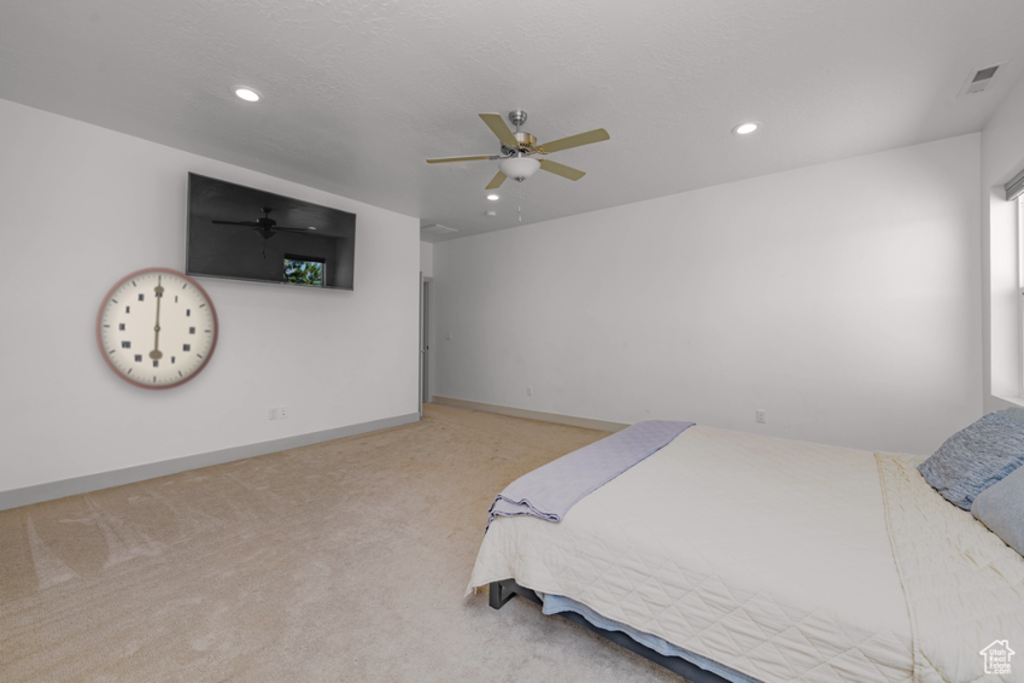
6:00
